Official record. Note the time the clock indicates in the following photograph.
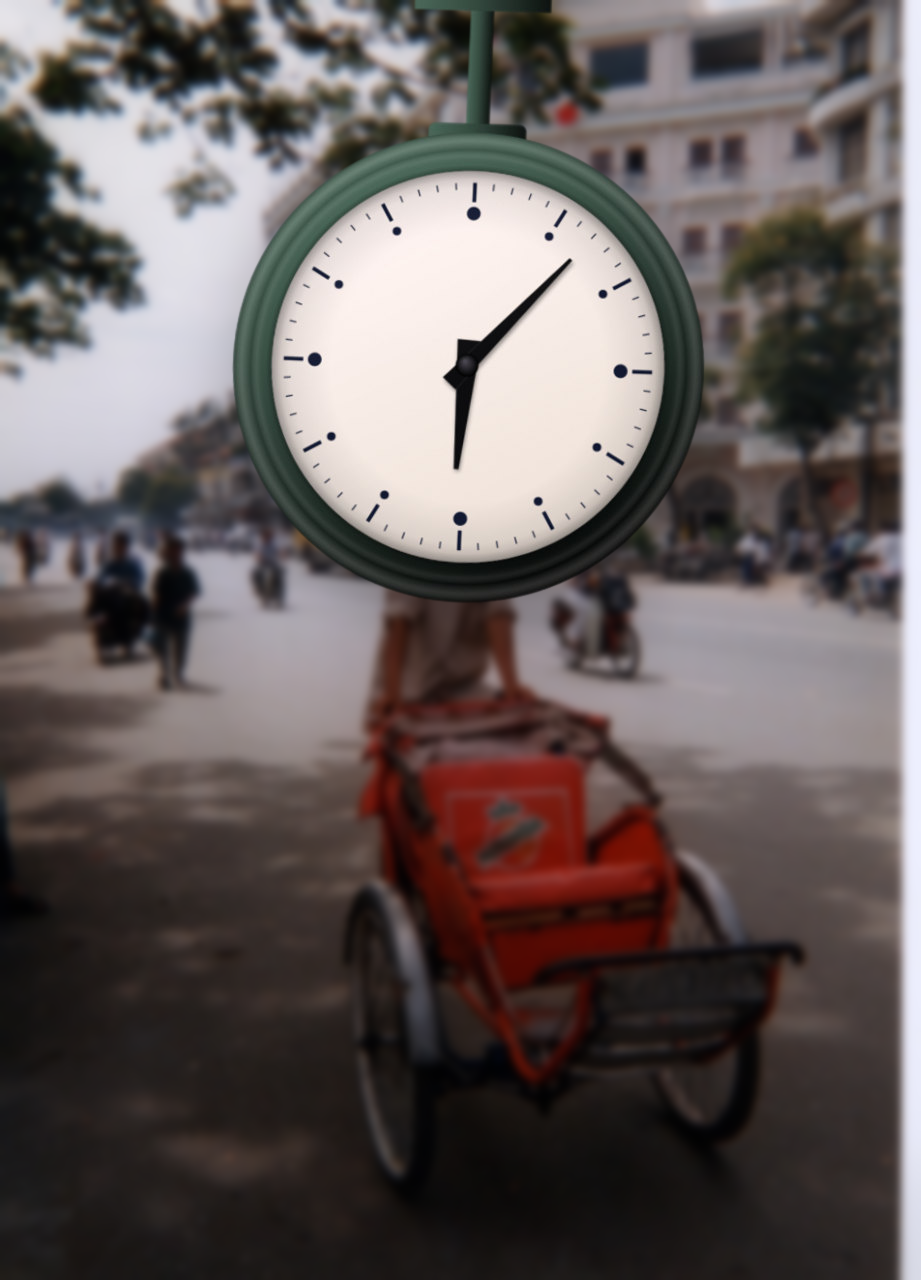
6:07
